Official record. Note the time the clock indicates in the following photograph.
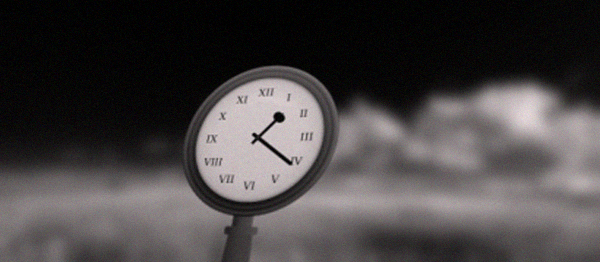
1:21
